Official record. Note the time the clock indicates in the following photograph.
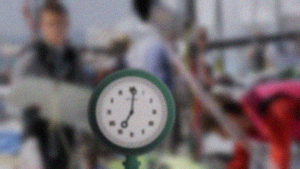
7:01
